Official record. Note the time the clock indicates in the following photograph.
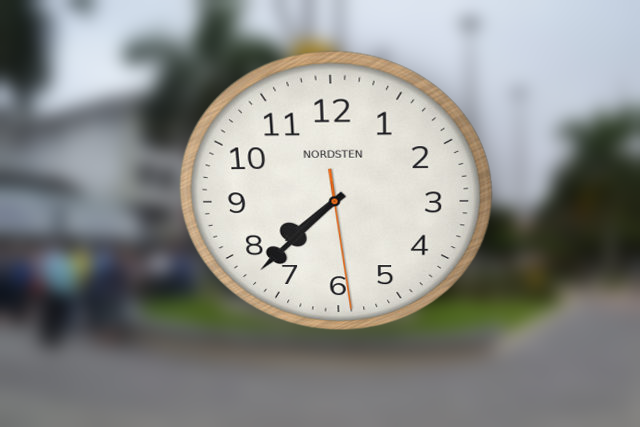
7:37:29
